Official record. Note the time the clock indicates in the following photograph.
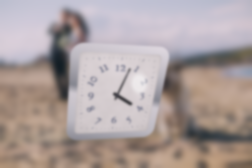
4:03
